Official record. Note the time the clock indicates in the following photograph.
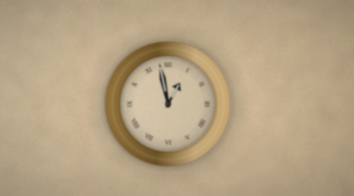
12:58
